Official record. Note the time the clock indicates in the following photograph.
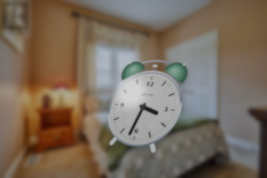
3:32
